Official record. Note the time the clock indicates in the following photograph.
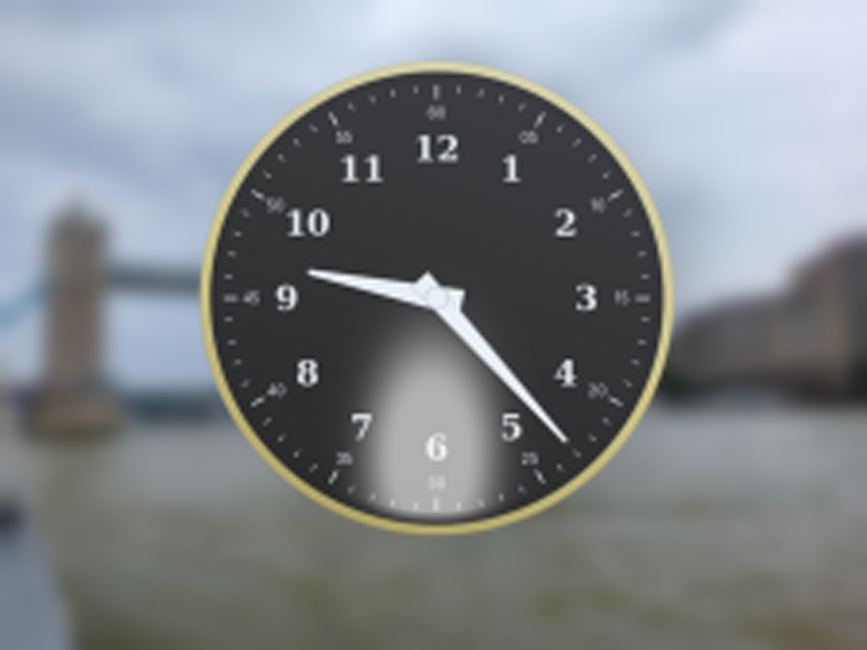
9:23
